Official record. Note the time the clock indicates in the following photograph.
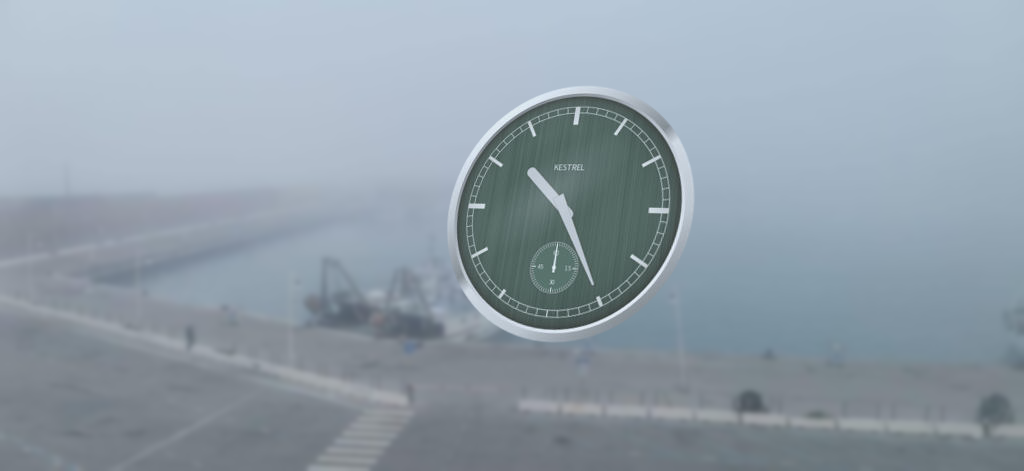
10:25
